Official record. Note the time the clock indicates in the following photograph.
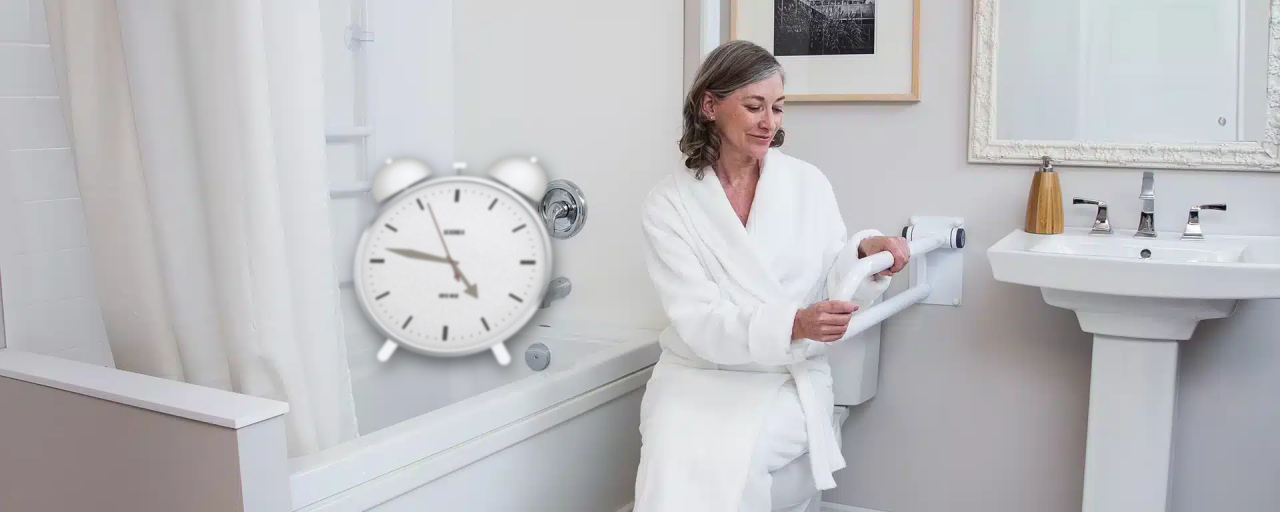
4:46:56
